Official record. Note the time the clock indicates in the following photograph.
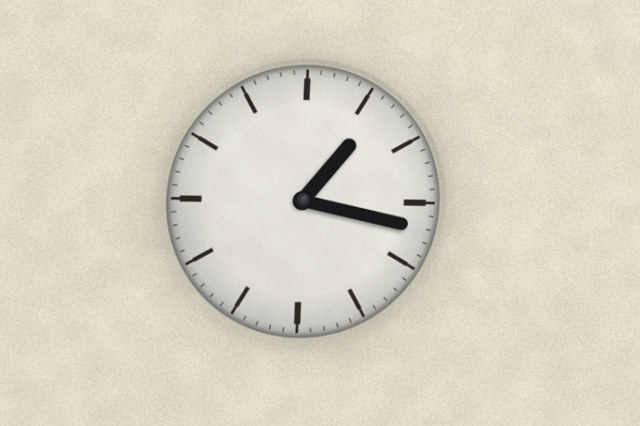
1:17
